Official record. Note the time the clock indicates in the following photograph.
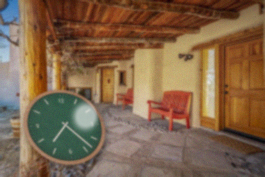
7:23
